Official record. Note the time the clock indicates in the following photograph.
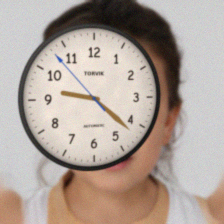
9:21:53
